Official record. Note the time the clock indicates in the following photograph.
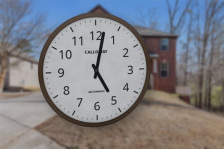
5:02
